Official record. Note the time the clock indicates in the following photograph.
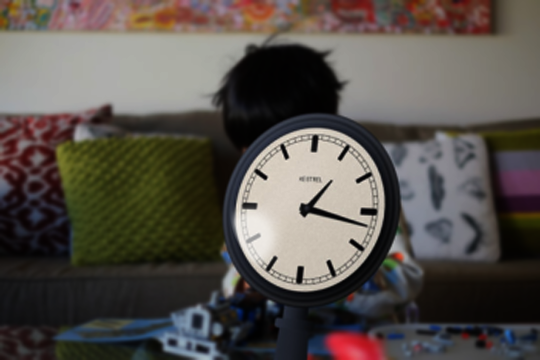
1:17
